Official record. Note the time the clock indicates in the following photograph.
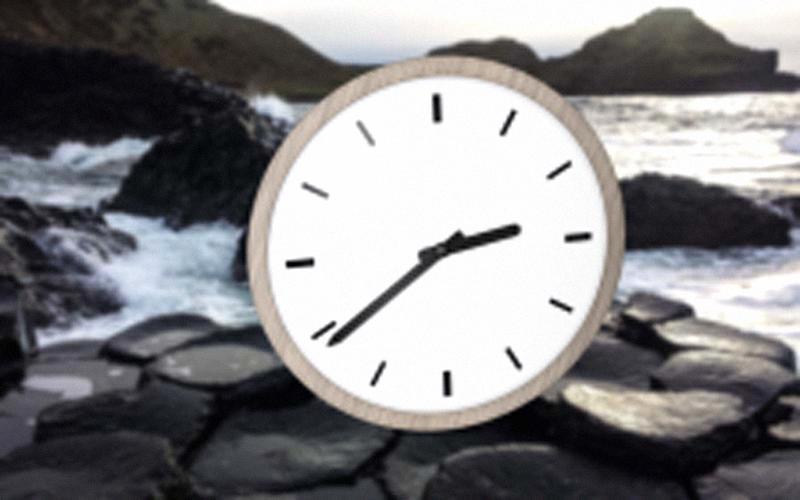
2:39
